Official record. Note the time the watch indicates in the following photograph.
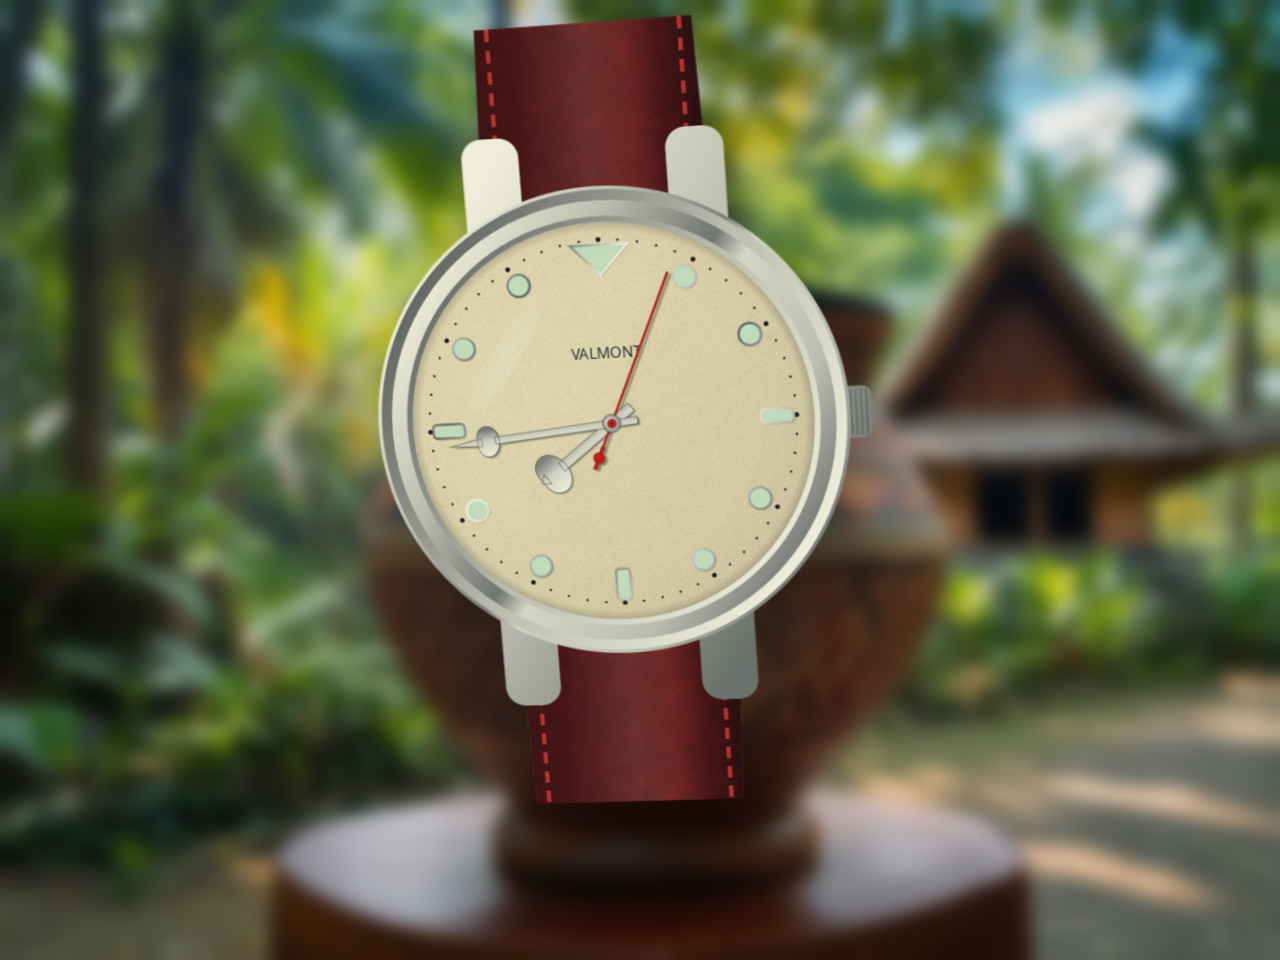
7:44:04
